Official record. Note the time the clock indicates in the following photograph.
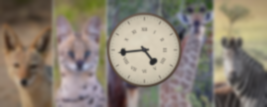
4:44
